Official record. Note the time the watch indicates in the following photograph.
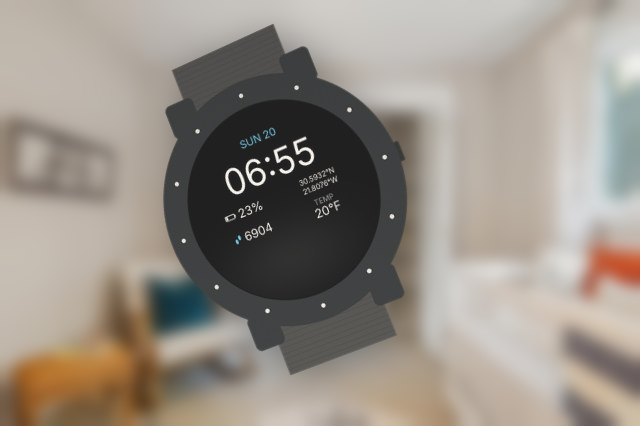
6:55
